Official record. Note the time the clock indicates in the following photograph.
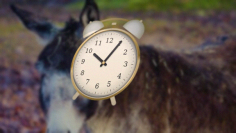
10:05
